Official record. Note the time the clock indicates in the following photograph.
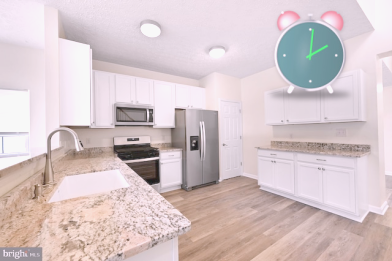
2:01
